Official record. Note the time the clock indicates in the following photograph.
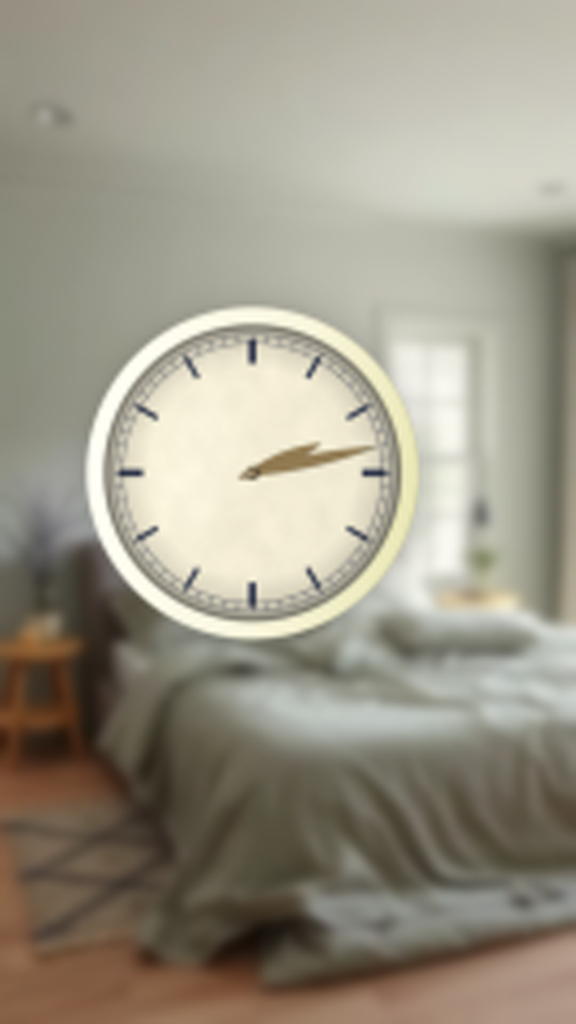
2:13
